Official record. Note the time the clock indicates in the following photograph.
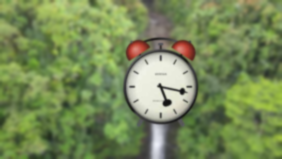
5:17
